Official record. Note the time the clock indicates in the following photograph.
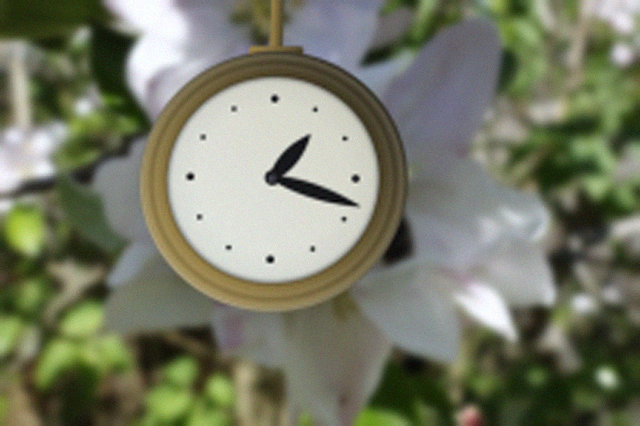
1:18
